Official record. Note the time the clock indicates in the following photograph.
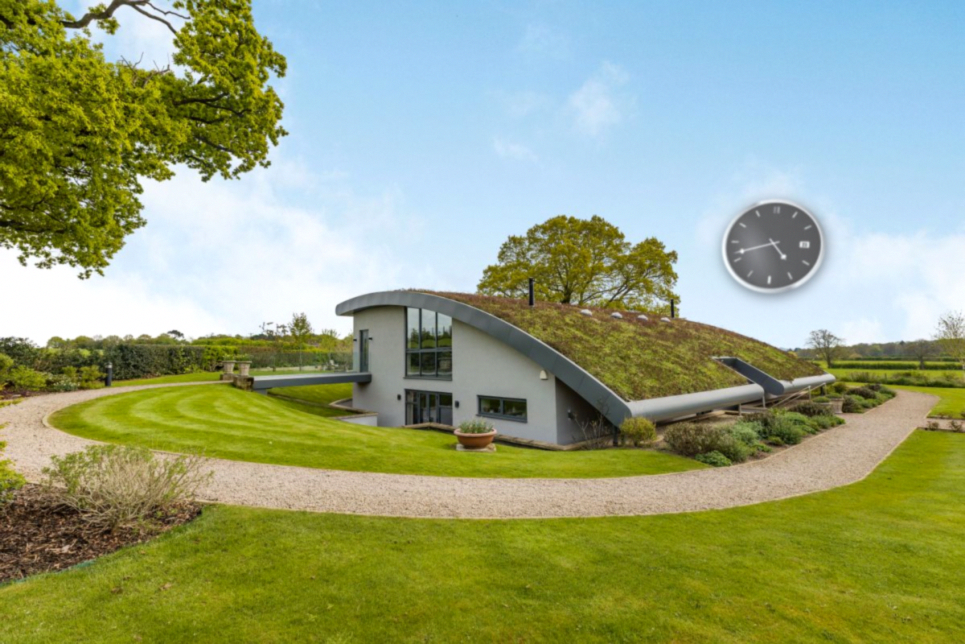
4:42
